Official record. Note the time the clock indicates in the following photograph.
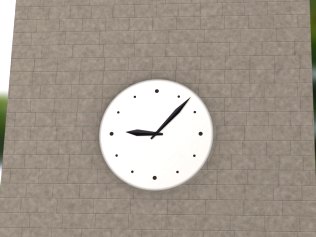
9:07
